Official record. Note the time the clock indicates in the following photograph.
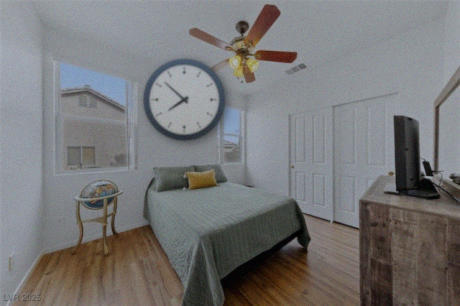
7:52
